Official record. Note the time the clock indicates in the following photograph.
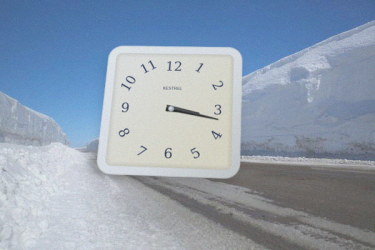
3:17
